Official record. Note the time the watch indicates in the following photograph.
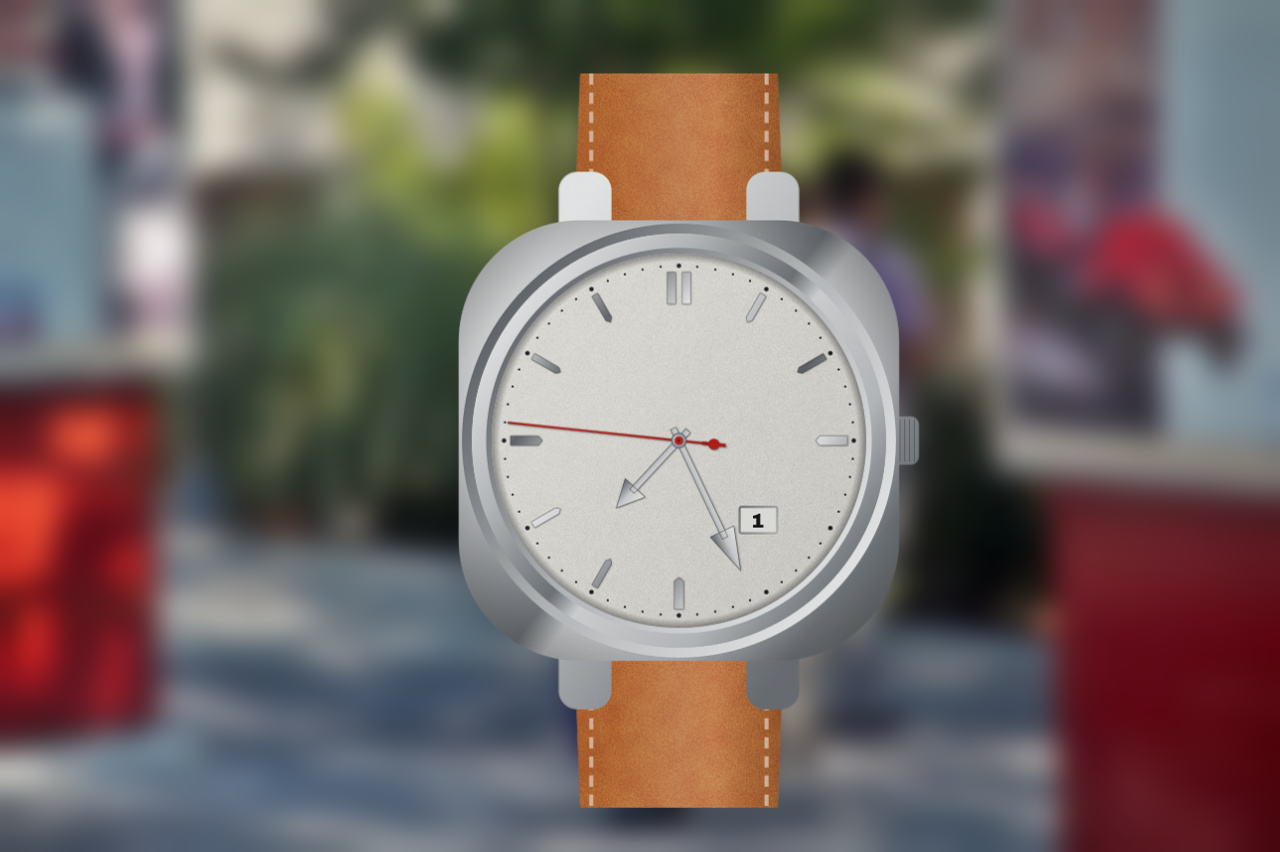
7:25:46
